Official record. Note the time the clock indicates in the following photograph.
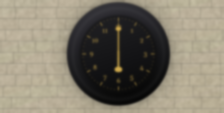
6:00
